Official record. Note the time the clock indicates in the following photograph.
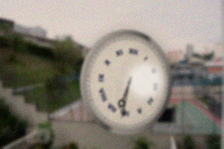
6:31
